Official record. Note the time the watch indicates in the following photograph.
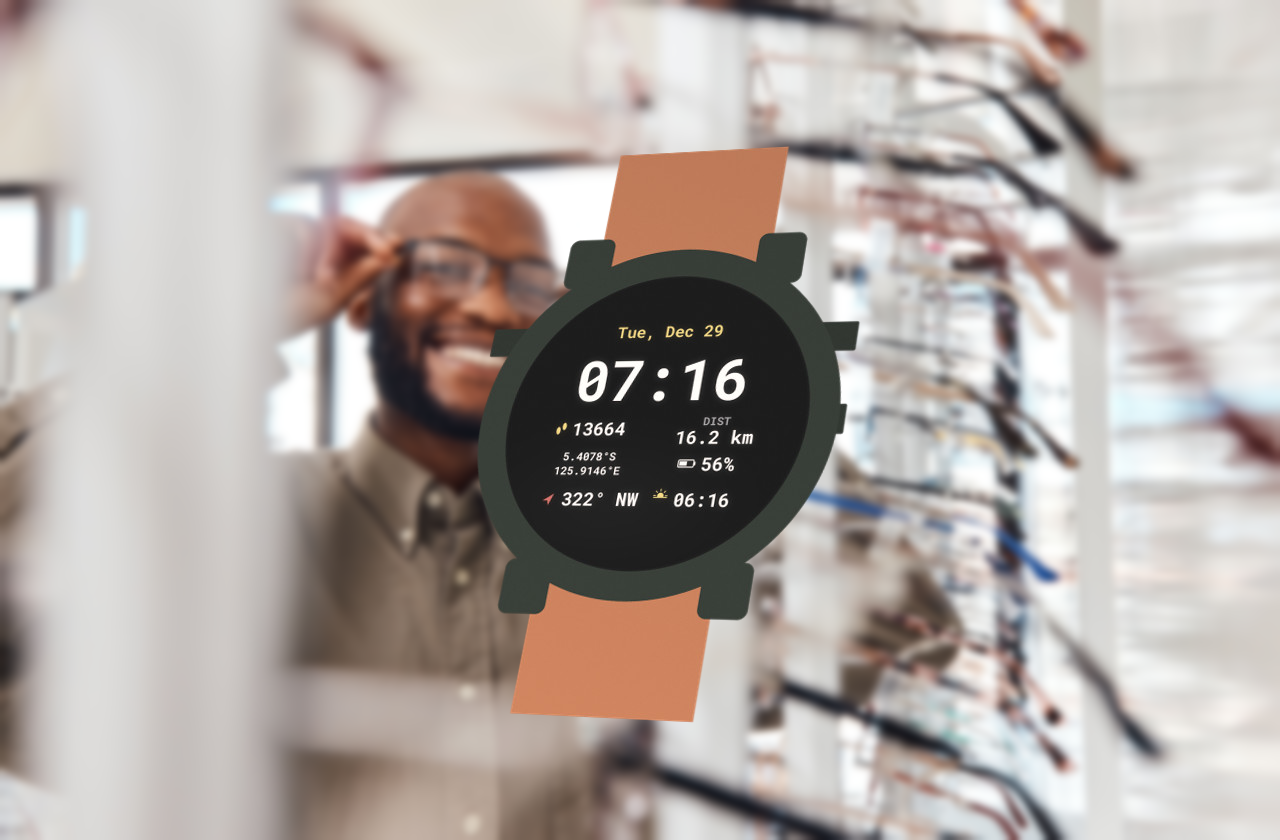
7:16
